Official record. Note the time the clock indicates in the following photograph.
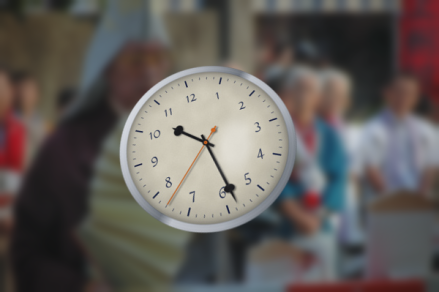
10:28:38
